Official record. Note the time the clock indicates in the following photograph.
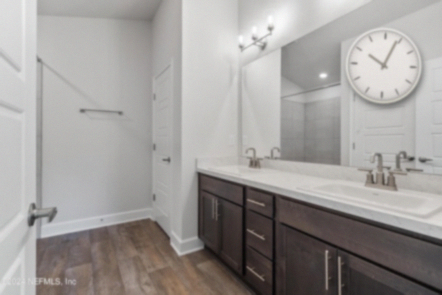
10:04
